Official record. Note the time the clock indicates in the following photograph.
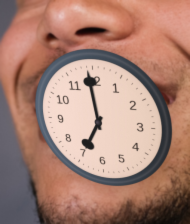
6:59
